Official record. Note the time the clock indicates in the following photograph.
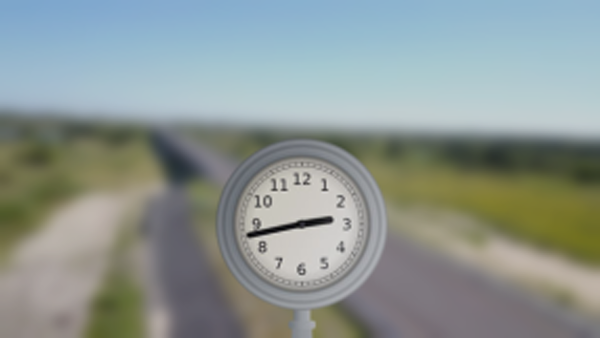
2:43
